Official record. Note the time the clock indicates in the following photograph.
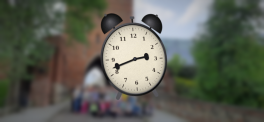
2:42
